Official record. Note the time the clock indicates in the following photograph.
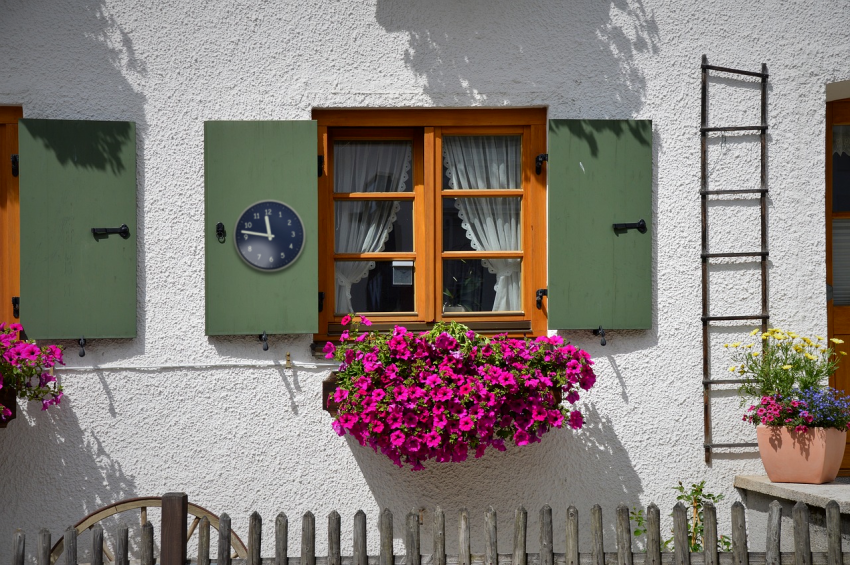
11:47
